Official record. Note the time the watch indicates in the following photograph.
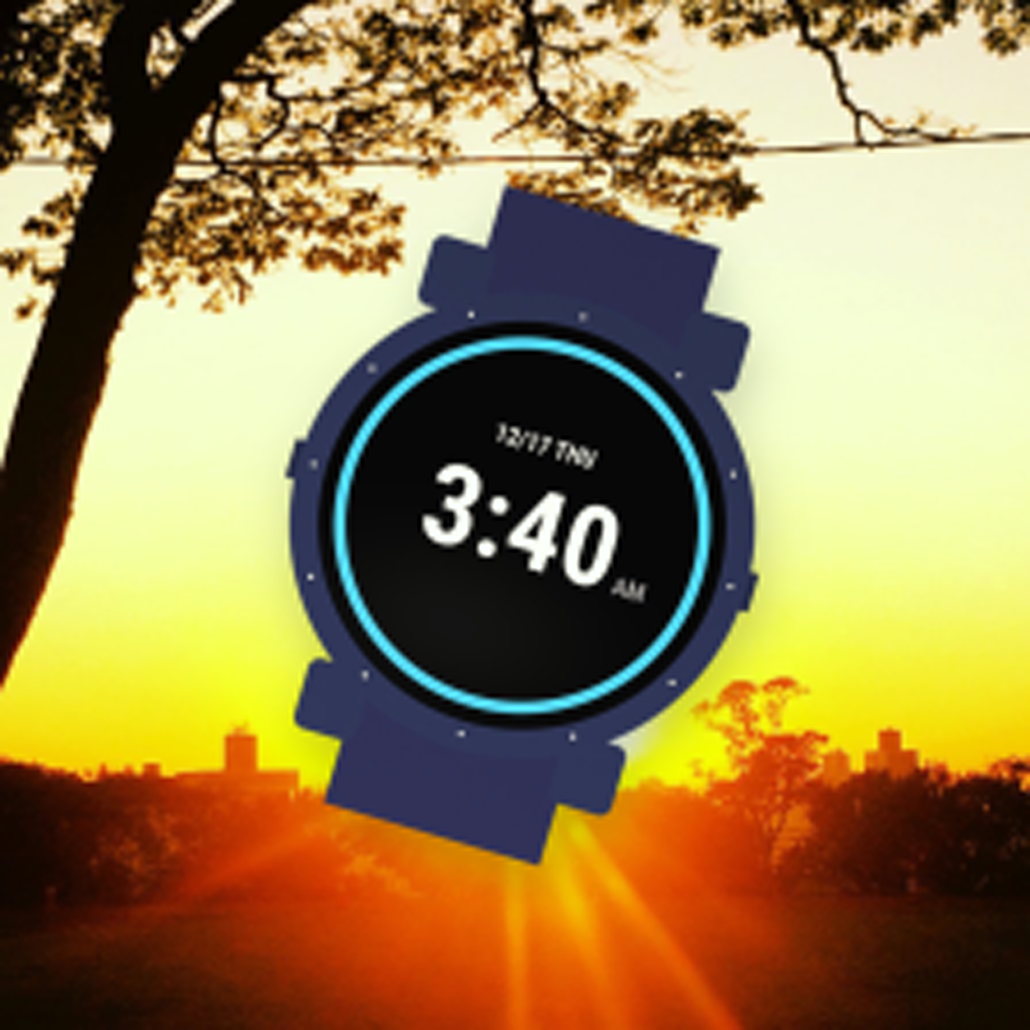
3:40
